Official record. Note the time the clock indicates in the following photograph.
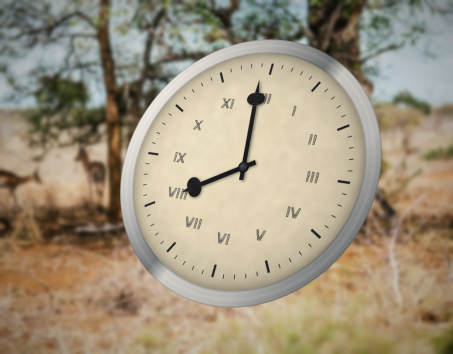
7:59
